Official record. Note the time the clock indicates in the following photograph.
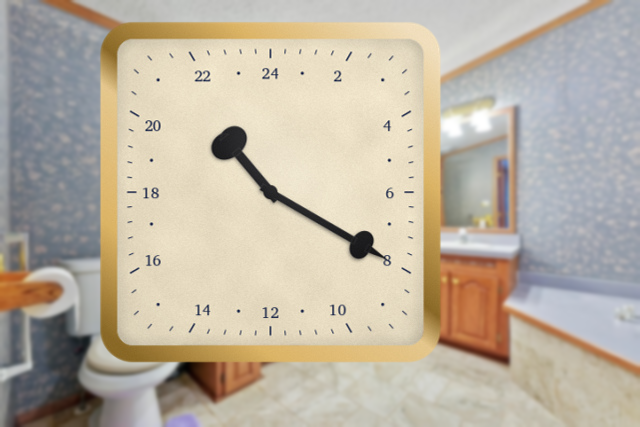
21:20
